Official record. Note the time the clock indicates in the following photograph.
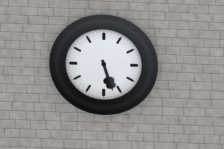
5:27
